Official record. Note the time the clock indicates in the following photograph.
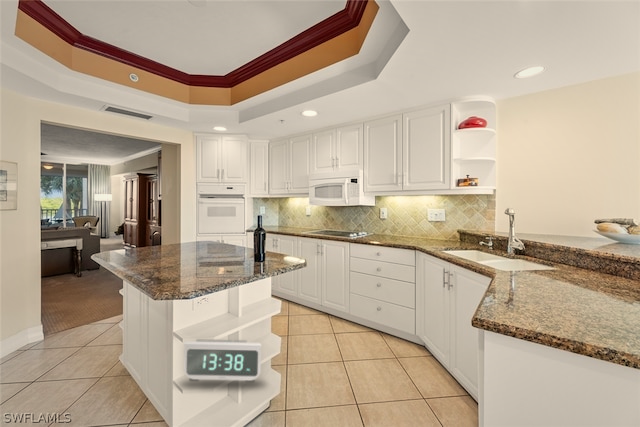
13:38
